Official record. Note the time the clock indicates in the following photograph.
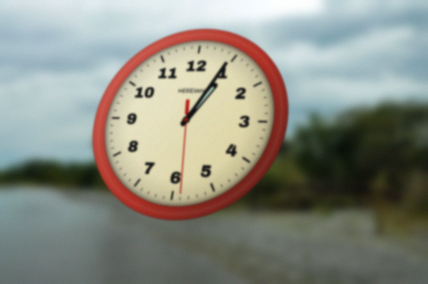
1:04:29
